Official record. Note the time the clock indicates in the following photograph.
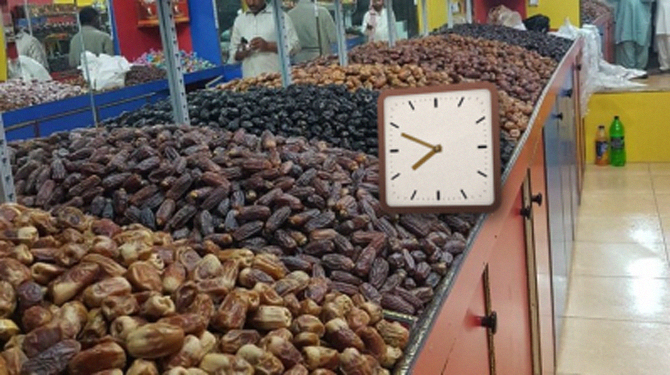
7:49
